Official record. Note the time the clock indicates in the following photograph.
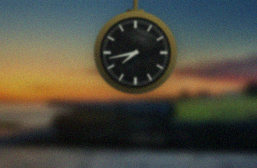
7:43
